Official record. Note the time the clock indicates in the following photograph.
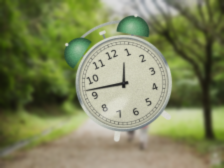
12:47
